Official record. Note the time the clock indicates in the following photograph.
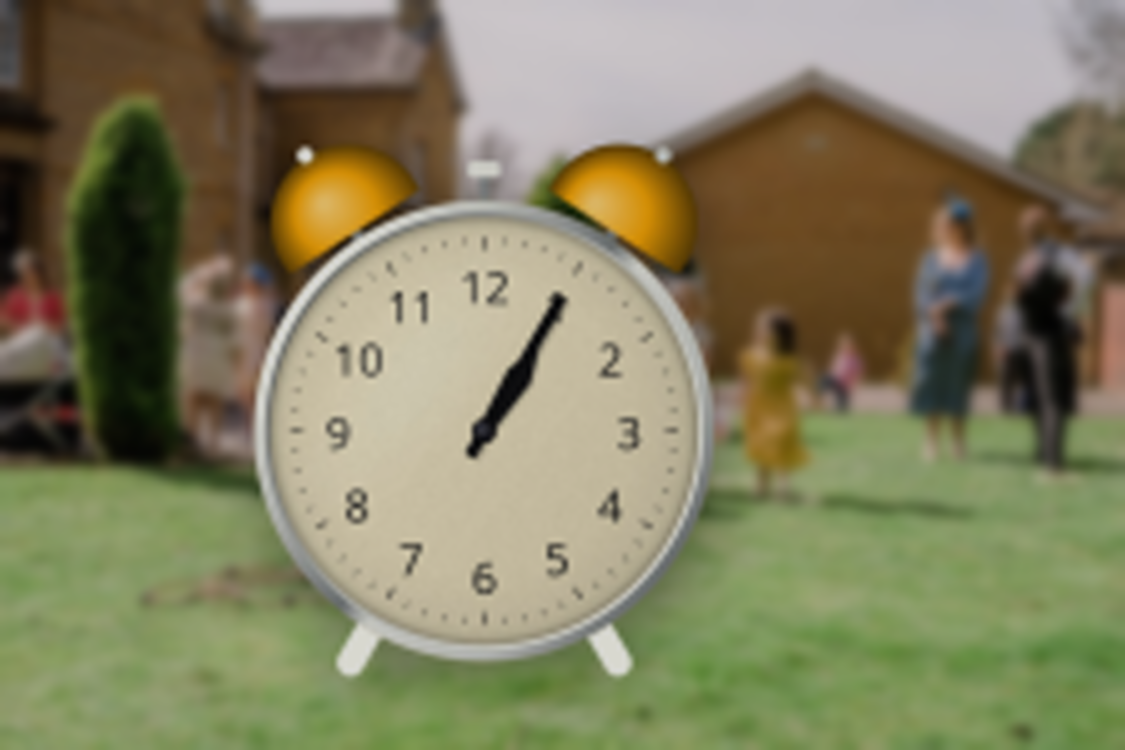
1:05
